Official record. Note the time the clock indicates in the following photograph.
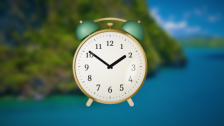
1:51
